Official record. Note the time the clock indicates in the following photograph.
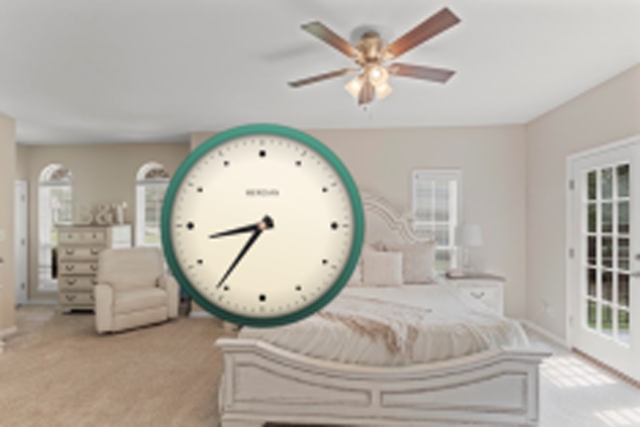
8:36
